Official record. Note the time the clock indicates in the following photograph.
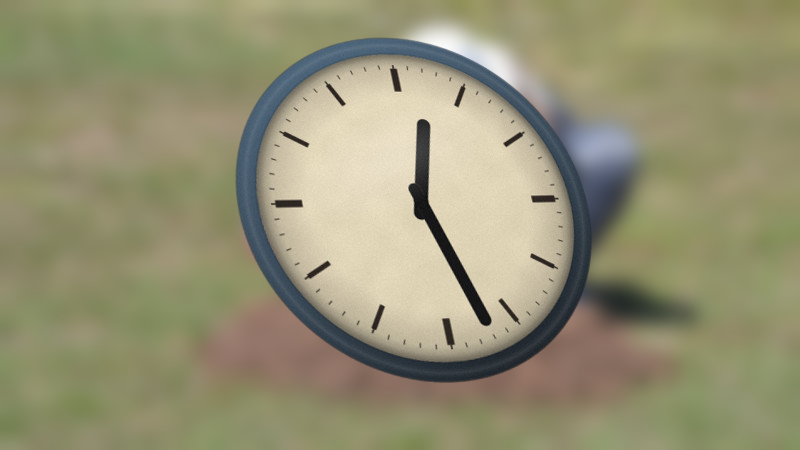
12:27
